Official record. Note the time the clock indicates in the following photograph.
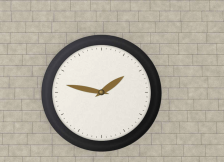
1:47
